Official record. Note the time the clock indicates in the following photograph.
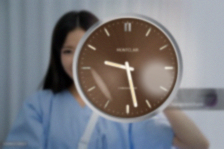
9:28
